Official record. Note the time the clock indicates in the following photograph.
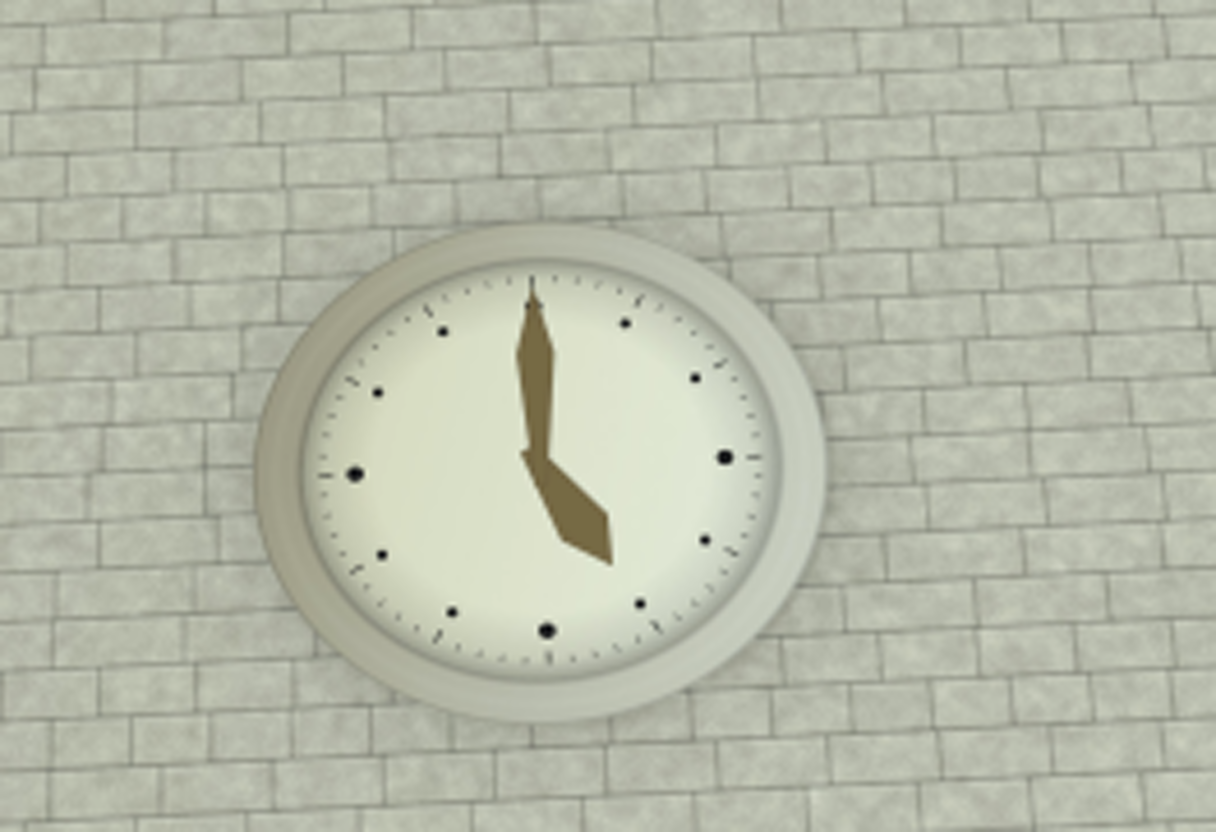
5:00
